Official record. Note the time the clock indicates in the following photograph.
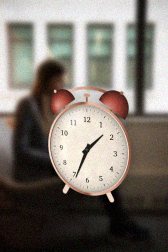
1:34
